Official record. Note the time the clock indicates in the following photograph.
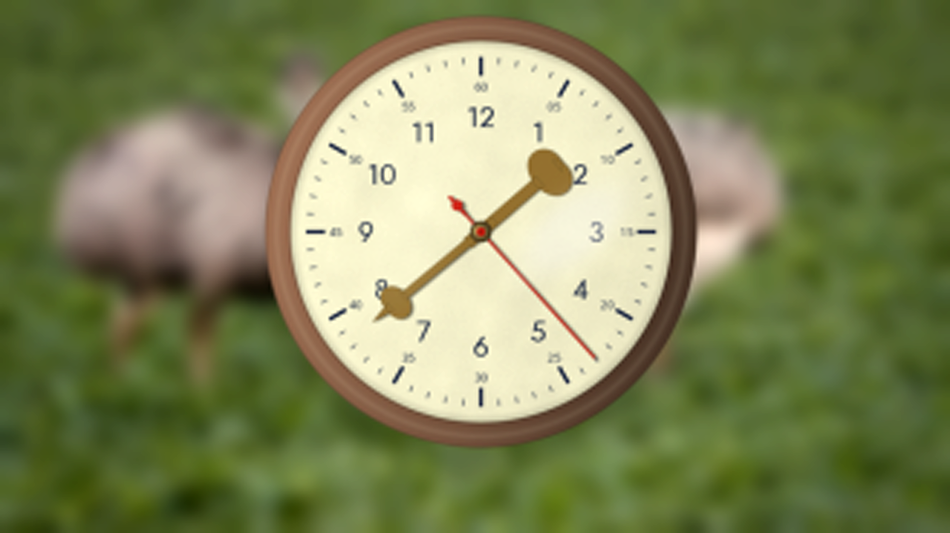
1:38:23
